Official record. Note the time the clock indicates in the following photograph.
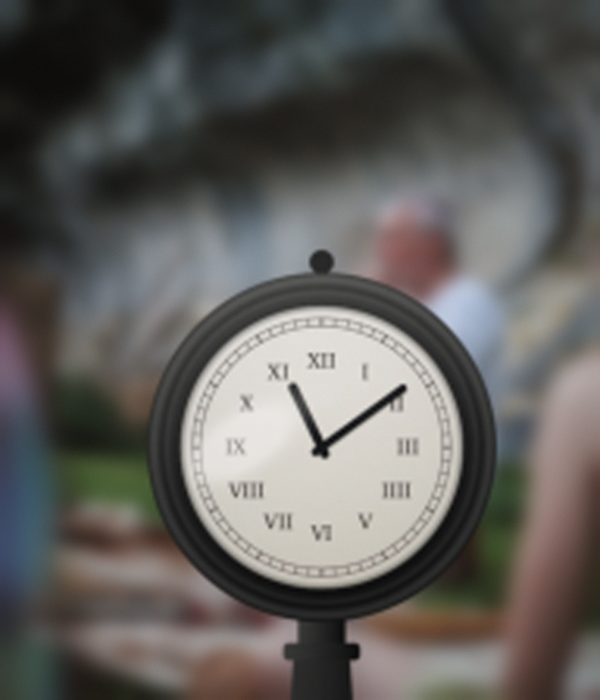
11:09
